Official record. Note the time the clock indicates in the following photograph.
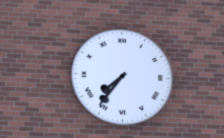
7:36
